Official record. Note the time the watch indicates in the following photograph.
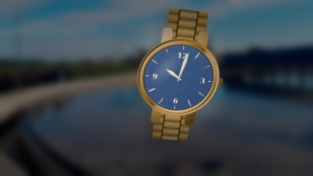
10:02
